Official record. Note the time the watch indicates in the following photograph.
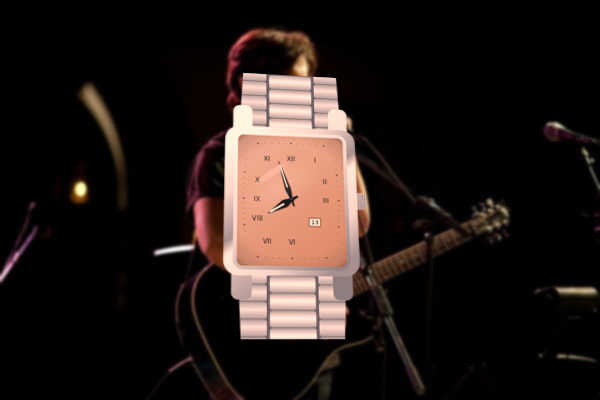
7:57
